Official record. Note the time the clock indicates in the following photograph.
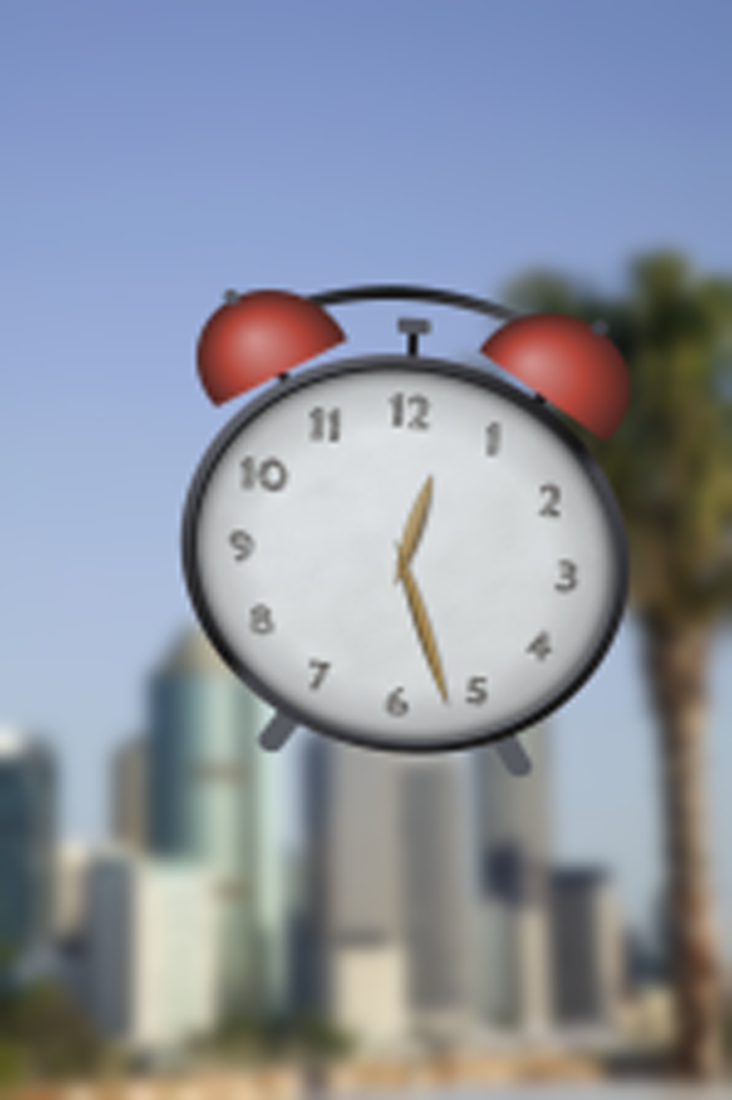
12:27
